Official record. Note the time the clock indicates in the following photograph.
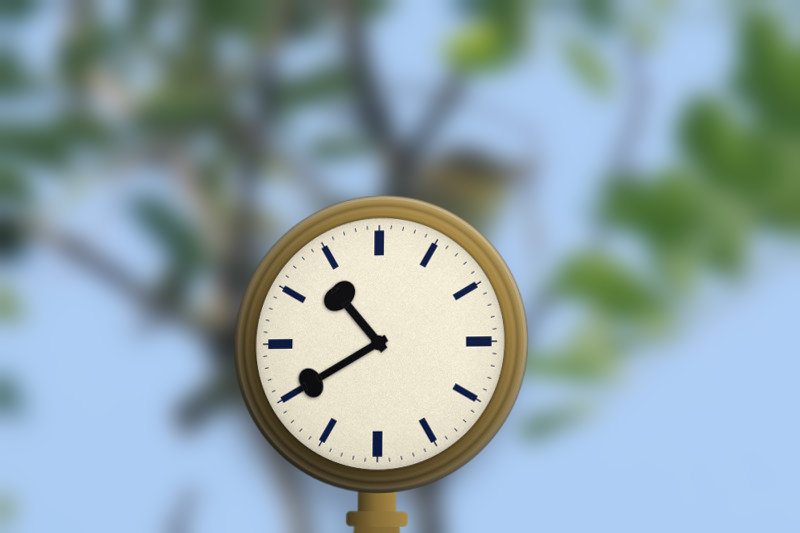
10:40
